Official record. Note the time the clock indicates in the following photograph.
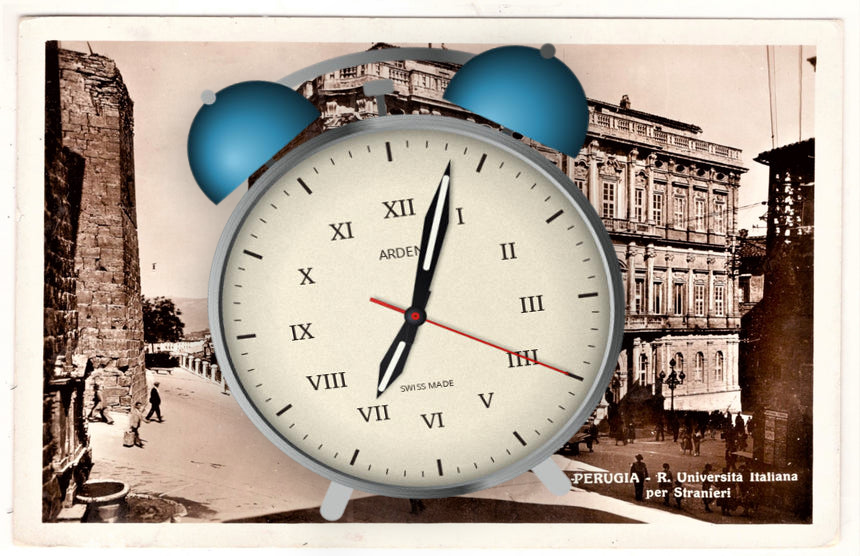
7:03:20
